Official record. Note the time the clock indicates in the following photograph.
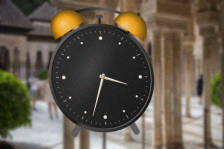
3:33
